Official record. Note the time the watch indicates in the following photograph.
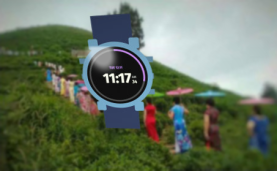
11:17
